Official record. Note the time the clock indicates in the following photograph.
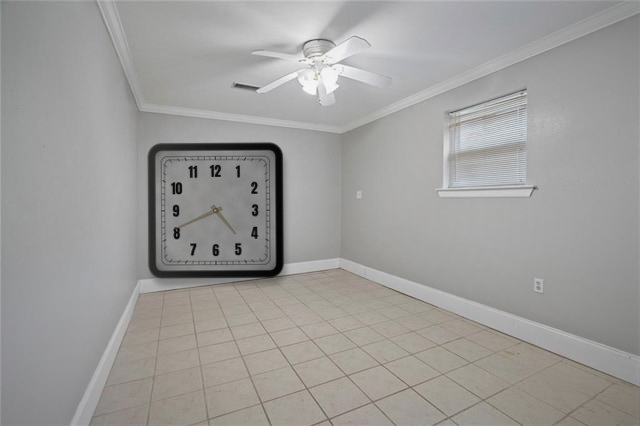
4:41
